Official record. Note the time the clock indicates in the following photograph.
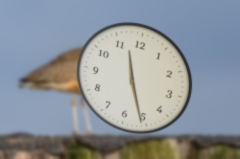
11:26
